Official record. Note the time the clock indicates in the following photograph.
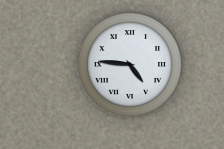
4:46
